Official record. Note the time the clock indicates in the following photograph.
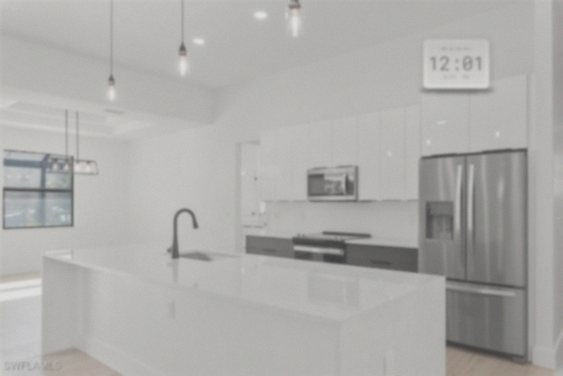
12:01
